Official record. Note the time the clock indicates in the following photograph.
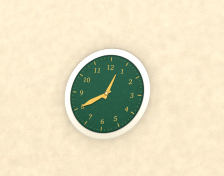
12:40
